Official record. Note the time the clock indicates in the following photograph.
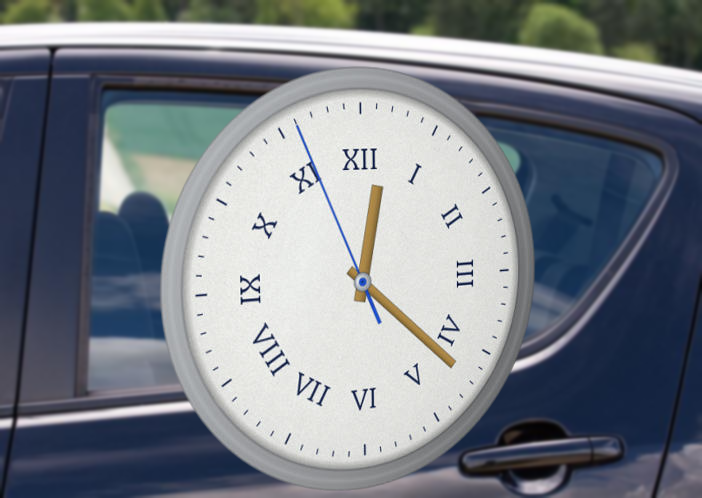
12:21:56
